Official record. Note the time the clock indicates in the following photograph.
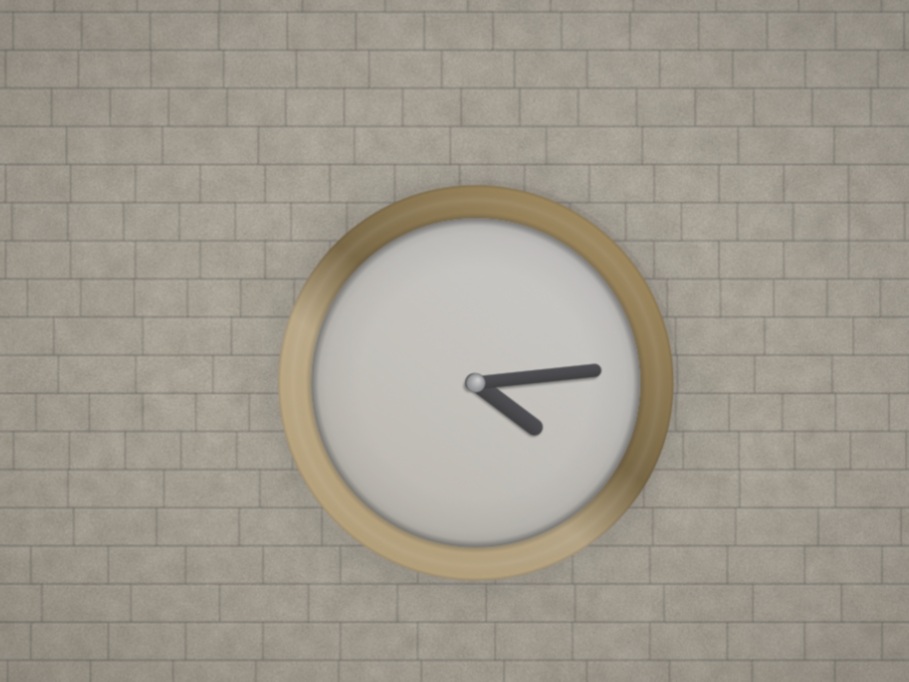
4:14
